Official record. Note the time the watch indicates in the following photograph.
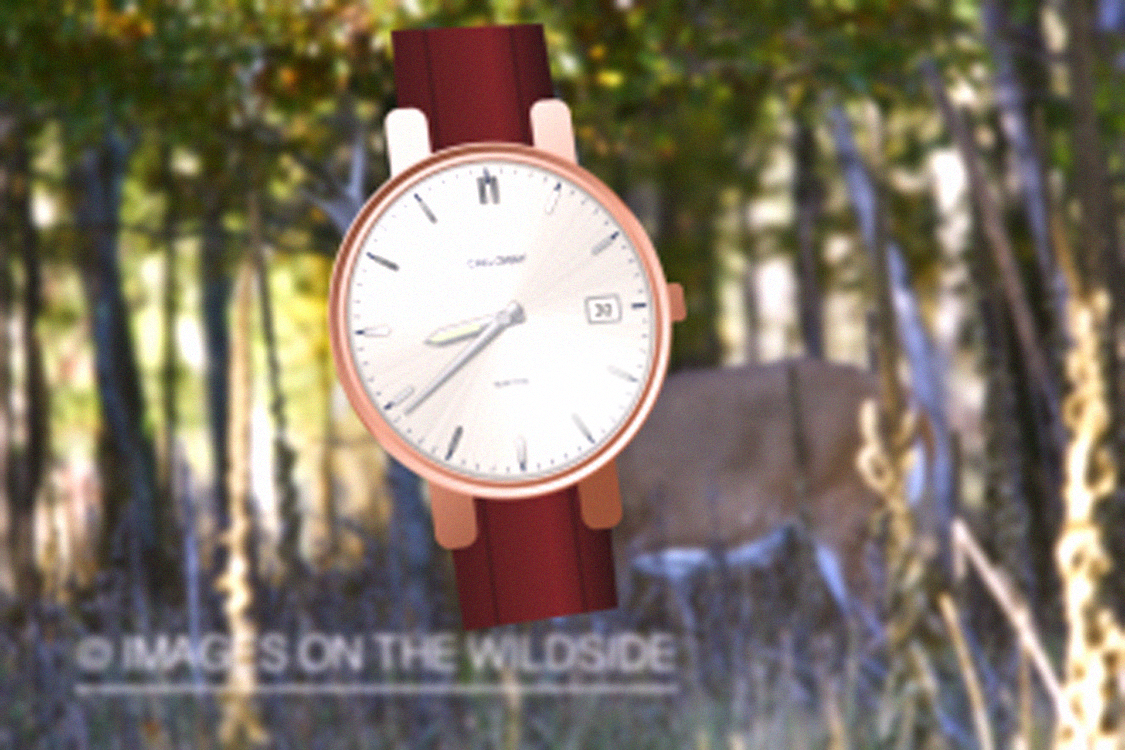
8:39
